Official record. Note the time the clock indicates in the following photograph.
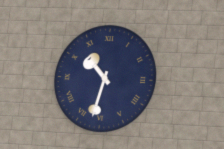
10:32
